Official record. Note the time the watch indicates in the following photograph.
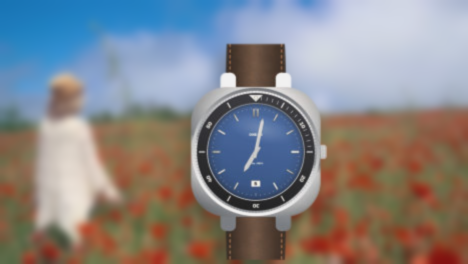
7:02
